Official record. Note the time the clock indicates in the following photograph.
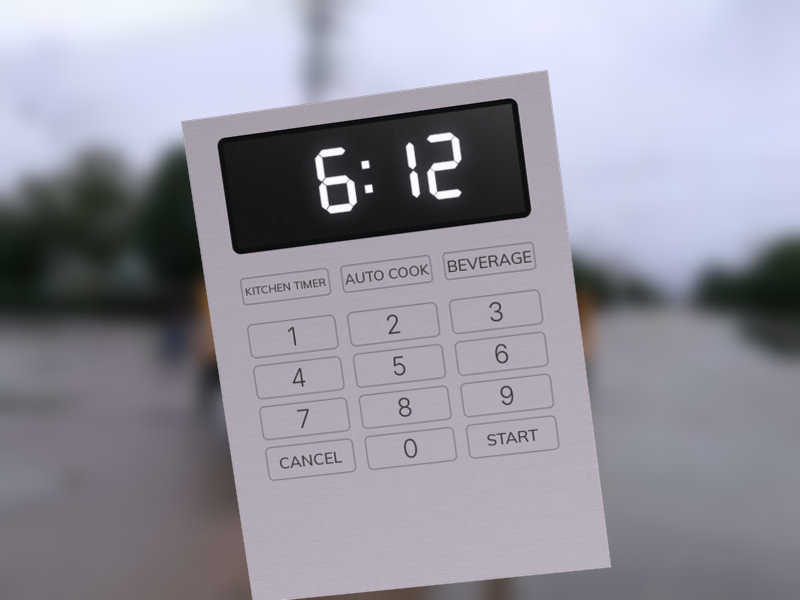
6:12
